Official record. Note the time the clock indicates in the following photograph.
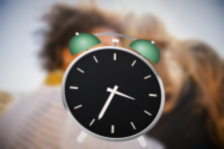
3:34
